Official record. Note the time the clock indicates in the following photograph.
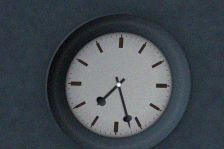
7:27
